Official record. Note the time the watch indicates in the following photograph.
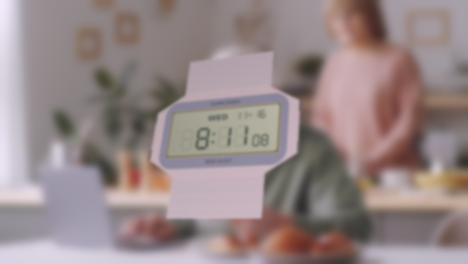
8:11
